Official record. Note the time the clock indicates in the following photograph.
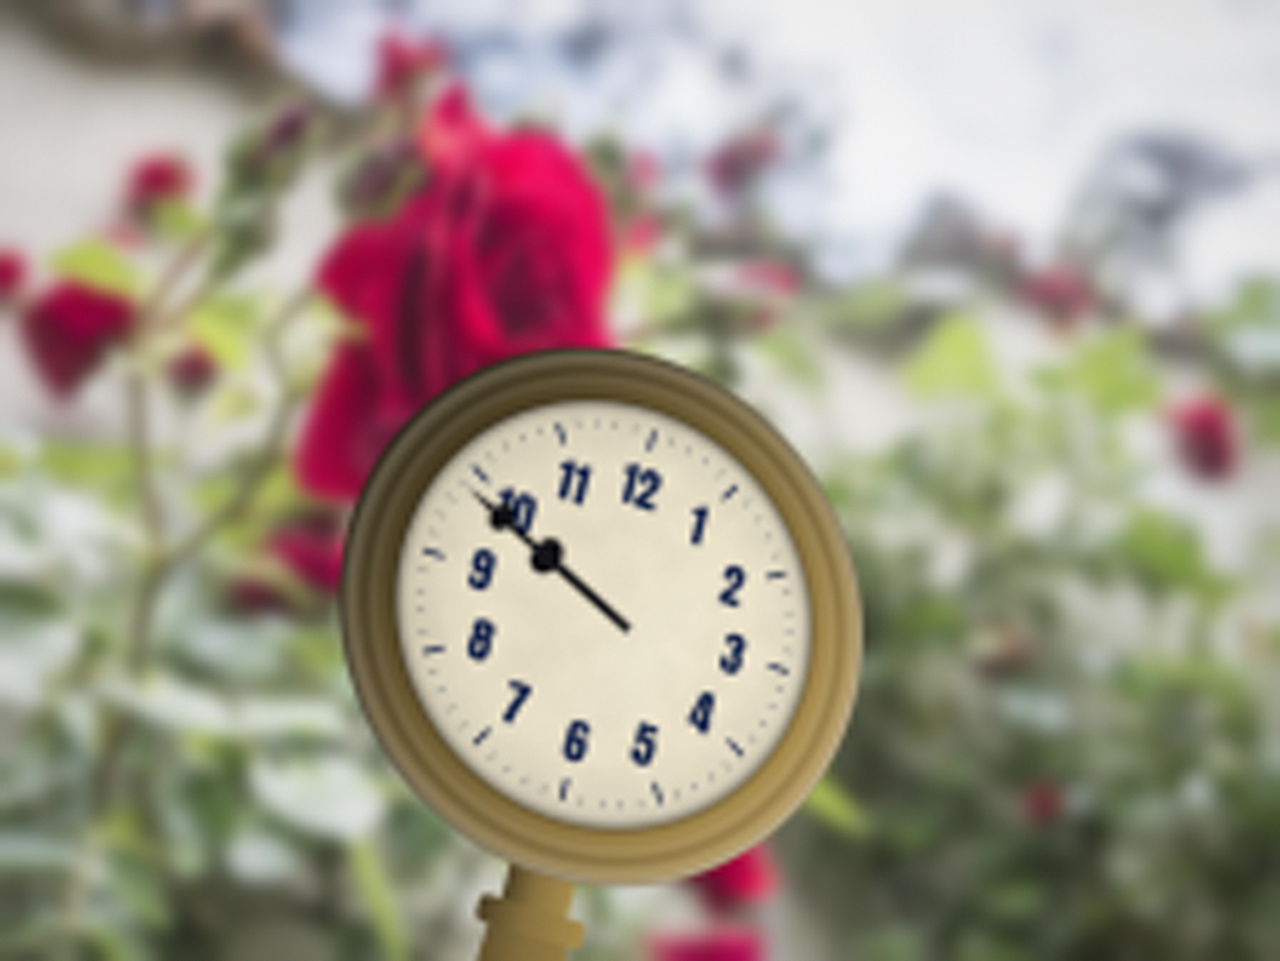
9:49
